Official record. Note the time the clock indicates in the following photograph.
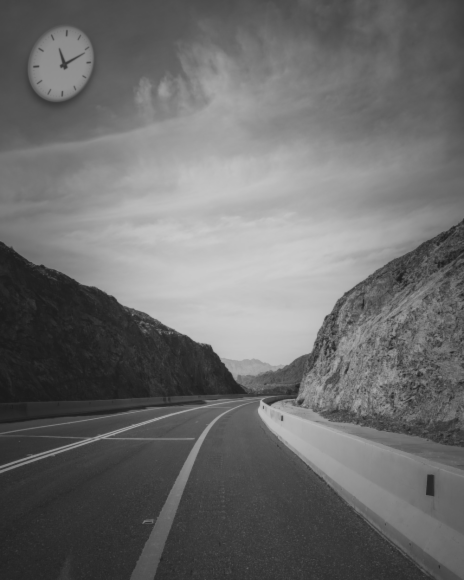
11:11
